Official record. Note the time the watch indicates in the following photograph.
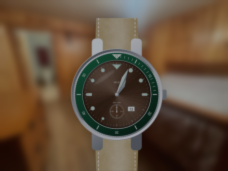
1:04
